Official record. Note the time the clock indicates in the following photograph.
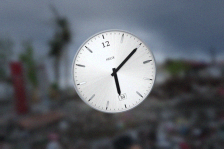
6:10
